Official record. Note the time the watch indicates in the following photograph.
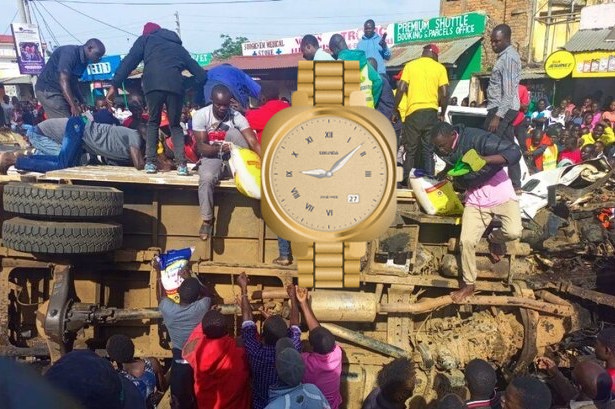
9:08
